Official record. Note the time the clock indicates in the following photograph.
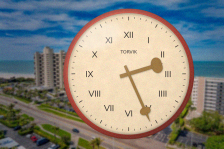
2:26
